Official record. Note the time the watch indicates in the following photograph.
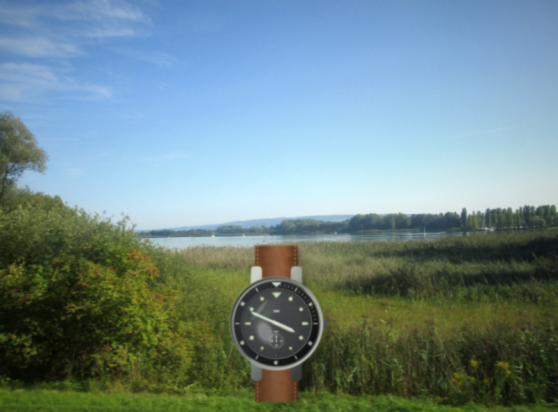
3:49
